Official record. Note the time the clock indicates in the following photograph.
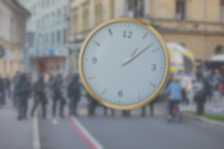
1:08
